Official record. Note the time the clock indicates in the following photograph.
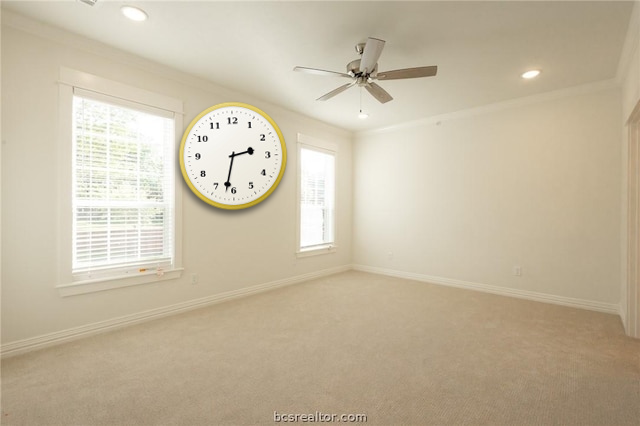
2:32
